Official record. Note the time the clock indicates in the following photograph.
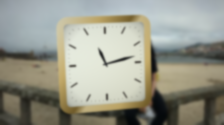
11:13
